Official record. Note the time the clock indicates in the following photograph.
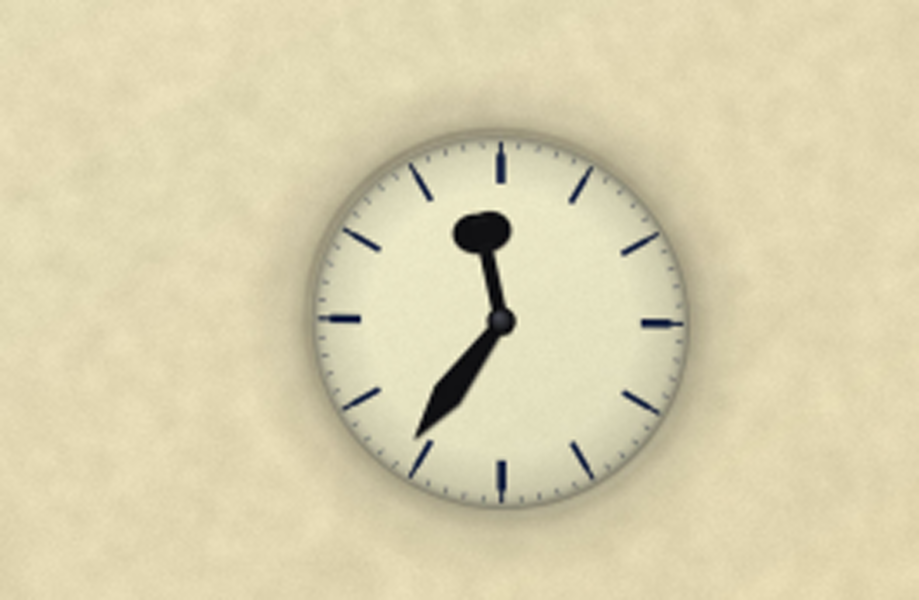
11:36
